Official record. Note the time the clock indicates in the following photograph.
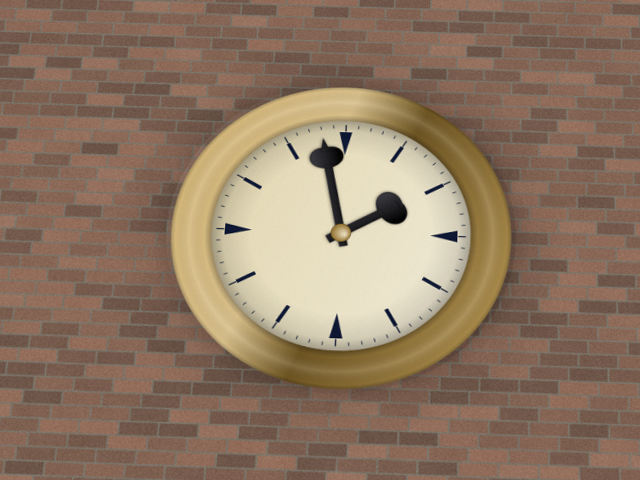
1:58
